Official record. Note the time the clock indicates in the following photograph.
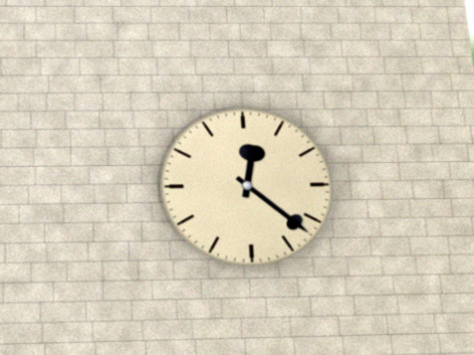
12:22
